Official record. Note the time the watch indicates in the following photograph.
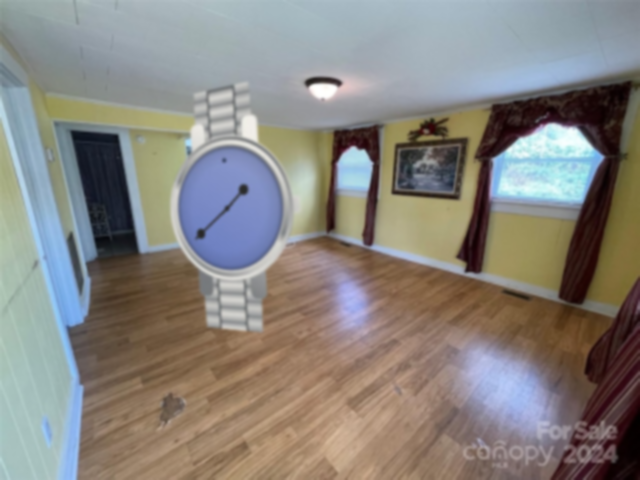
1:39
